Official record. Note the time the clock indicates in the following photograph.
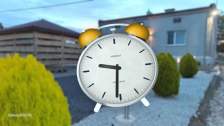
9:31
